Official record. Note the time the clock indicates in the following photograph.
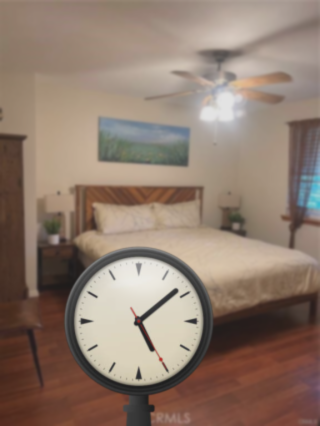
5:08:25
